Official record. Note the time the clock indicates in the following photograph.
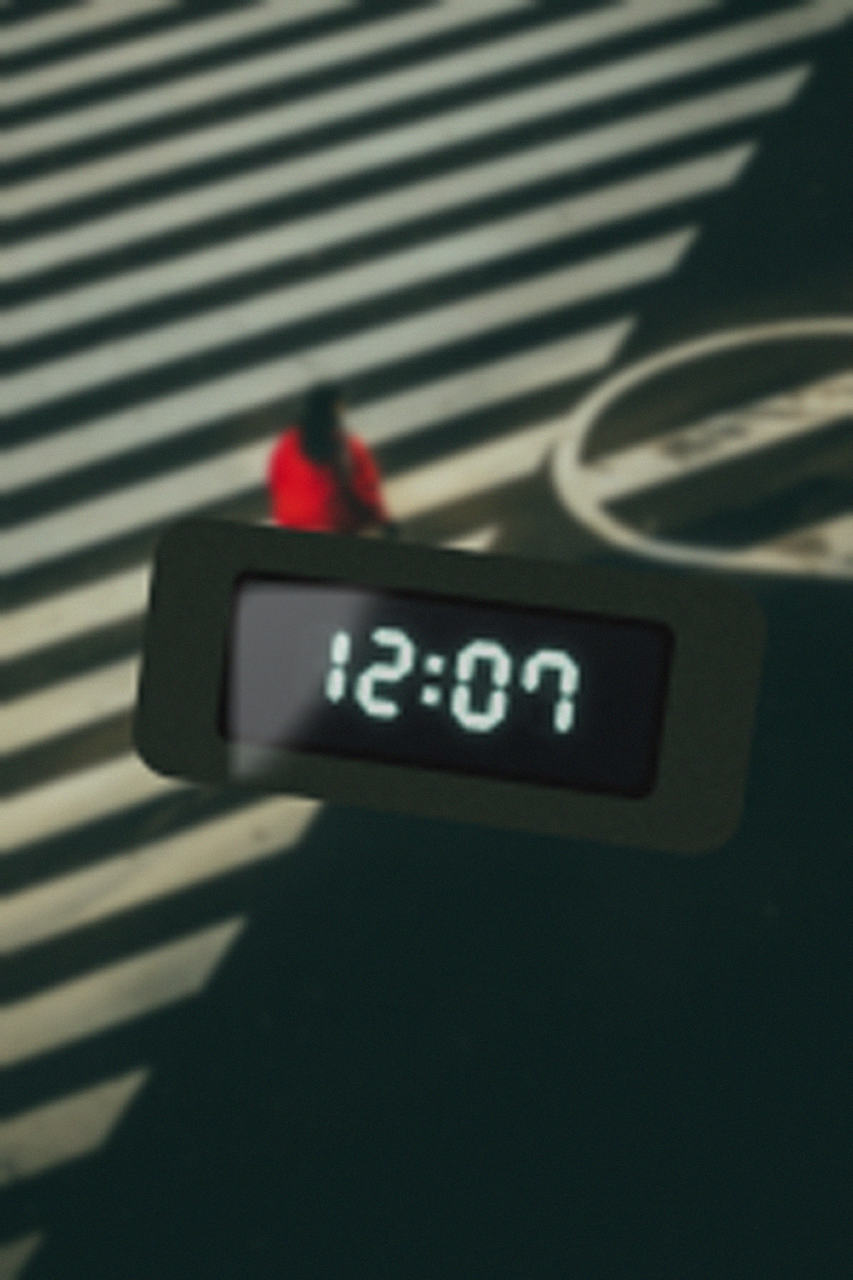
12:07
